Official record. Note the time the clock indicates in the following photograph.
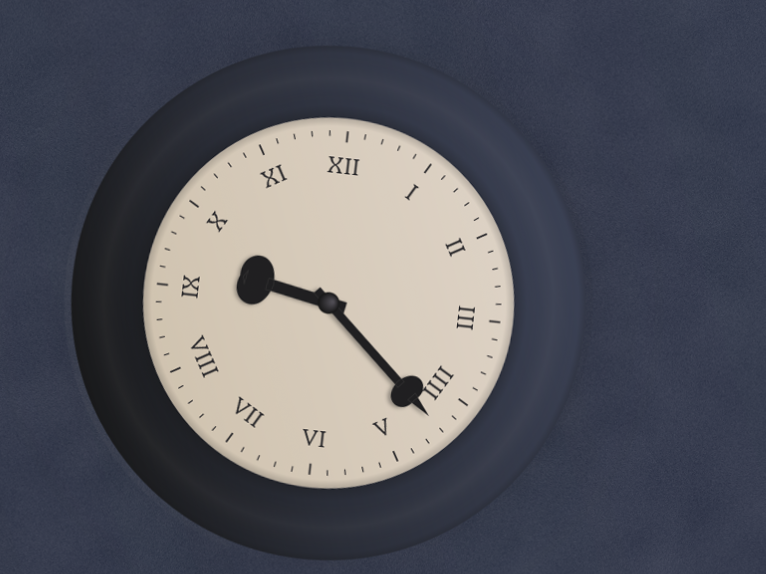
9:22
